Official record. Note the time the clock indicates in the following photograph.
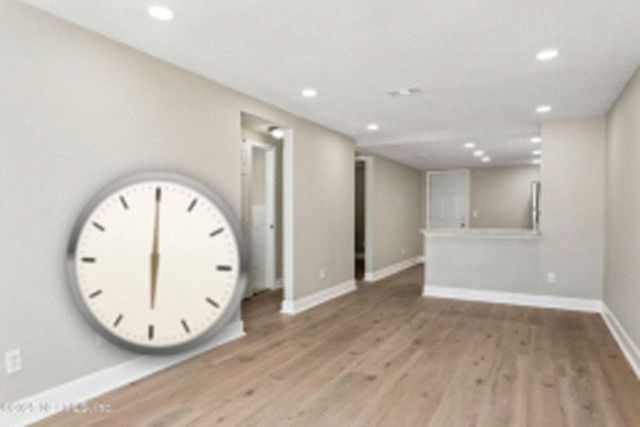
6:00
